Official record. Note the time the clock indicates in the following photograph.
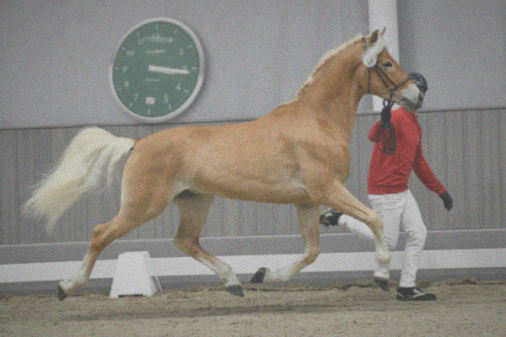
3:16
